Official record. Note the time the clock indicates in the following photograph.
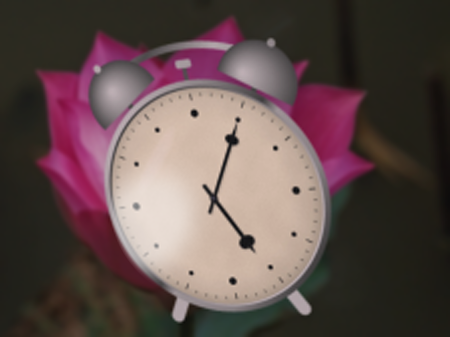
5:05
